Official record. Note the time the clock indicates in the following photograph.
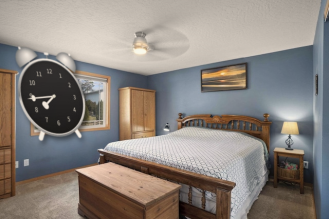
7:44
